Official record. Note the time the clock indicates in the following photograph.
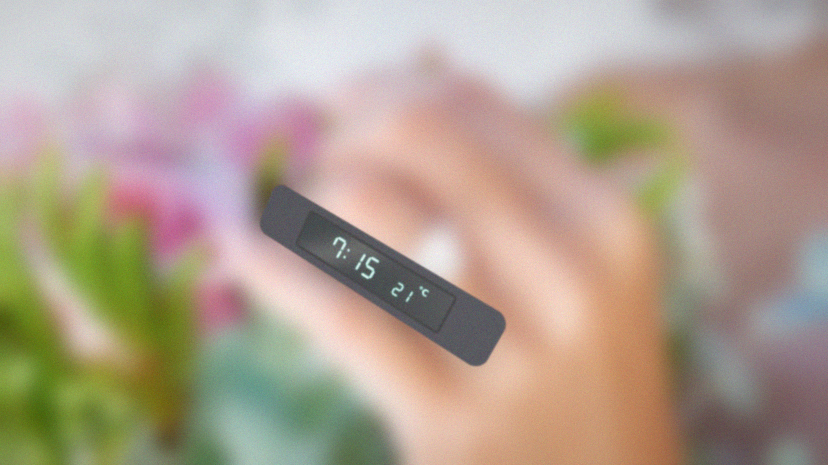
7:15
